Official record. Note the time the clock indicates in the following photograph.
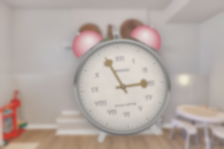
2:56
